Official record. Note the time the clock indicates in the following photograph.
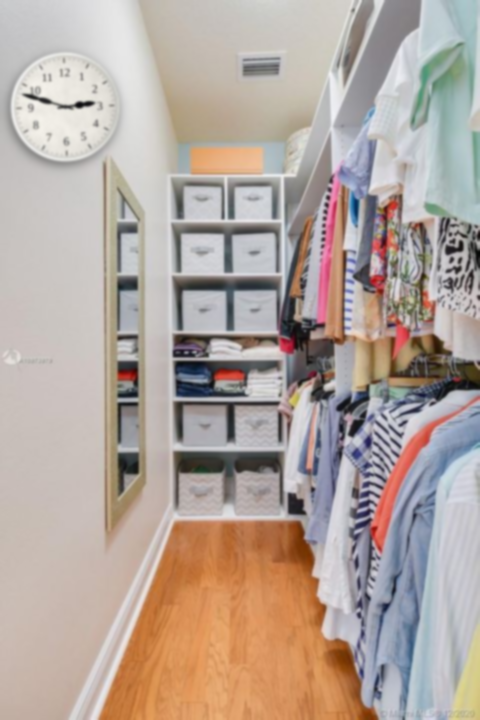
2:48
